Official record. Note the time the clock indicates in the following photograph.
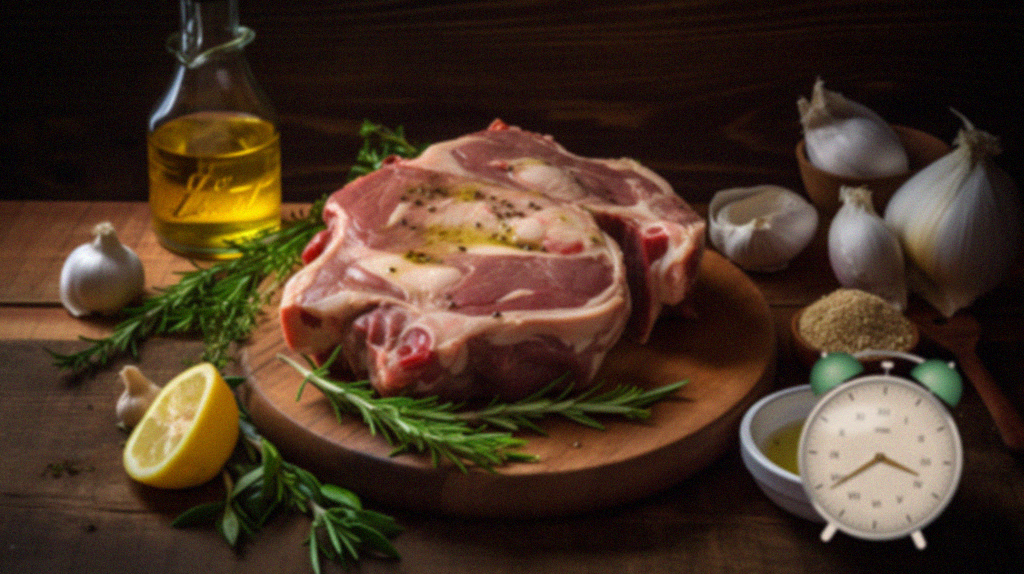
3:39
